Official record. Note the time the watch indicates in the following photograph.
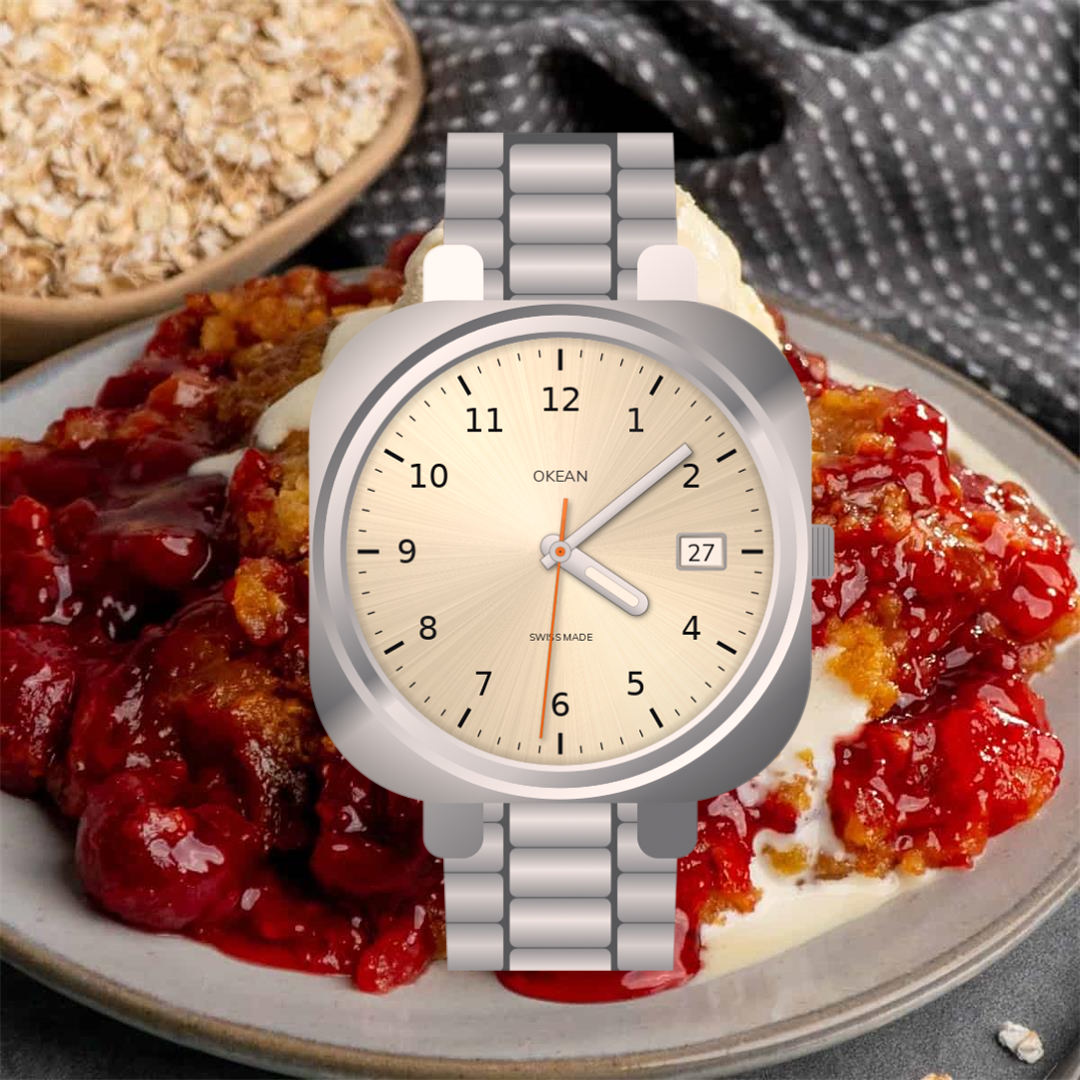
4:08:31
